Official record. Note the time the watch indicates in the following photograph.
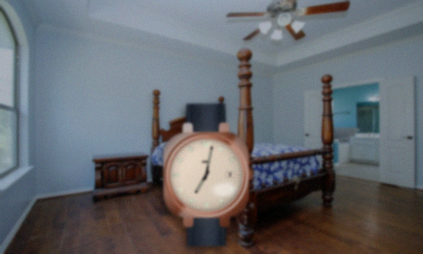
7:02
